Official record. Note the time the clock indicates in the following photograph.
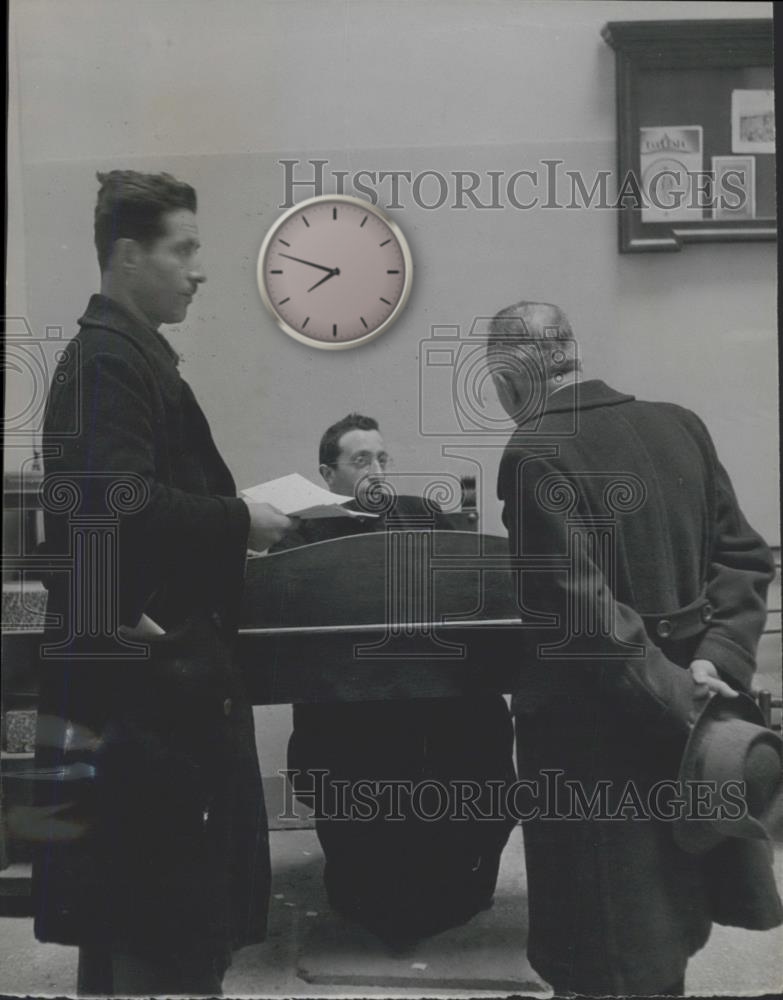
7:48
